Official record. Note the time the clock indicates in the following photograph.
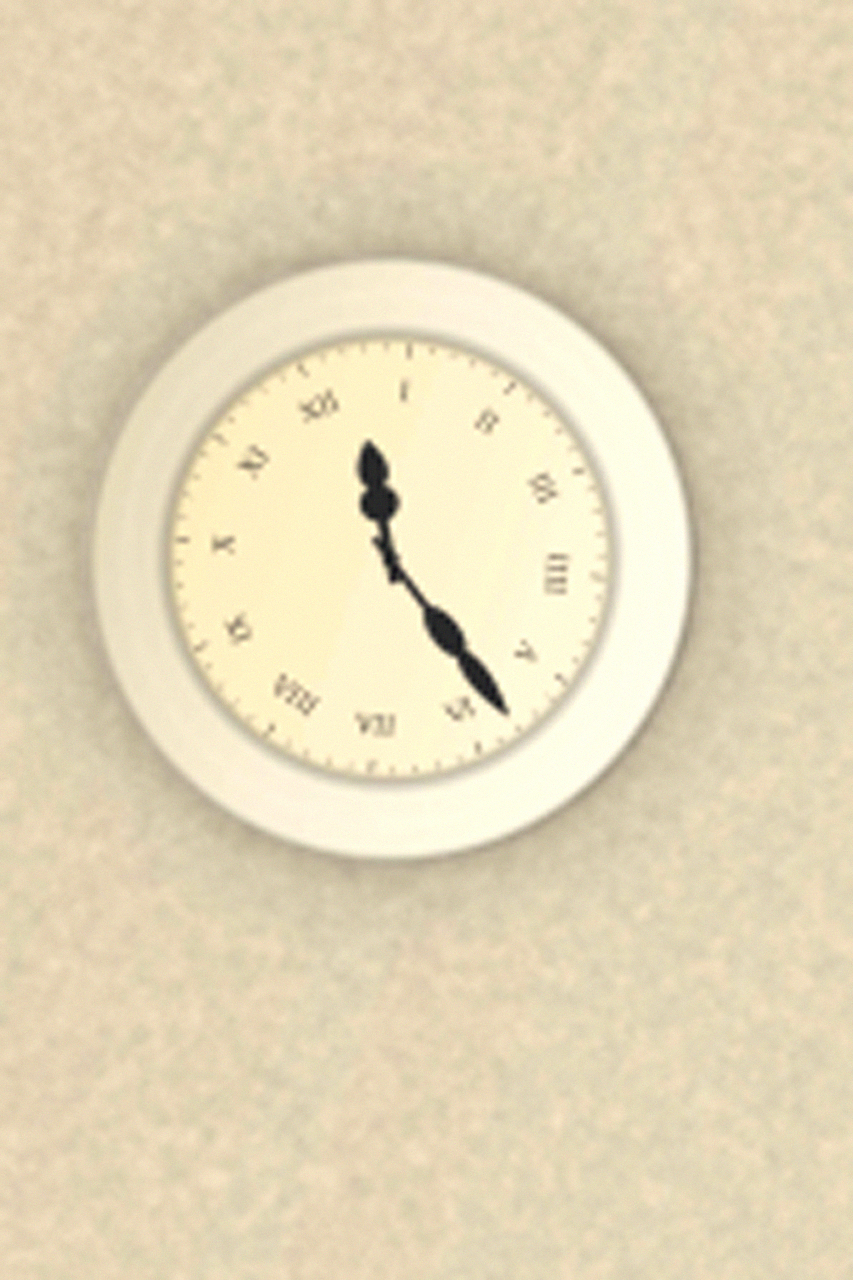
12:28
